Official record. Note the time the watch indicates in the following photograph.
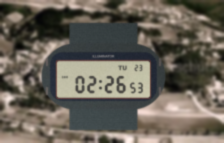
2:26:53
